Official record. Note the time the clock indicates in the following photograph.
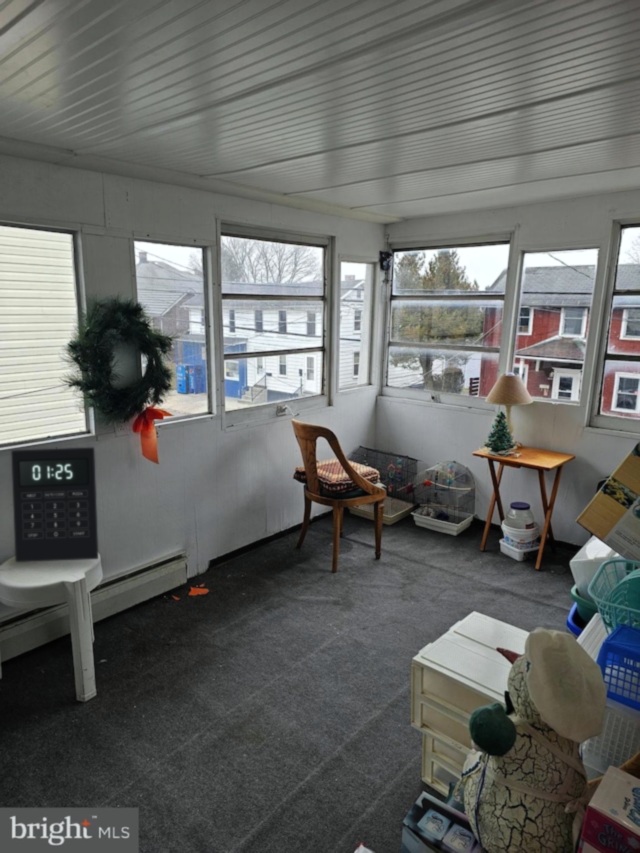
1:25
